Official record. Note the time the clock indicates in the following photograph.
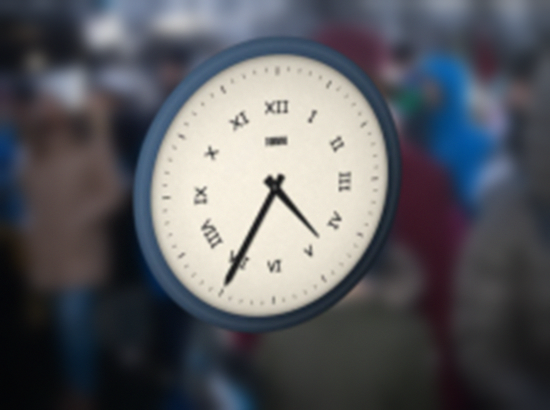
4:35
